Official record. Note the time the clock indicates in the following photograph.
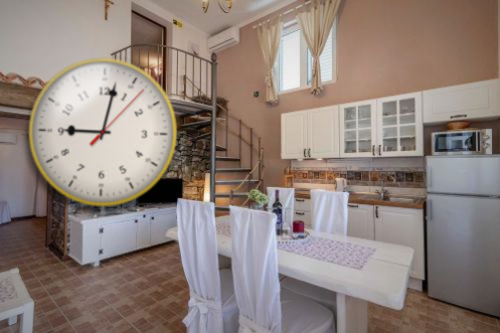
9:02:07
